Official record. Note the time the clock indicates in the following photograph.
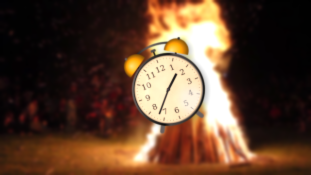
1:37
